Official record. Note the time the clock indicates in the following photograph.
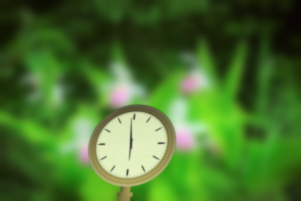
5:59
